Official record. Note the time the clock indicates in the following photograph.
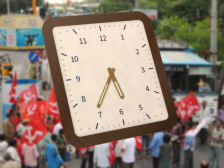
5:36
